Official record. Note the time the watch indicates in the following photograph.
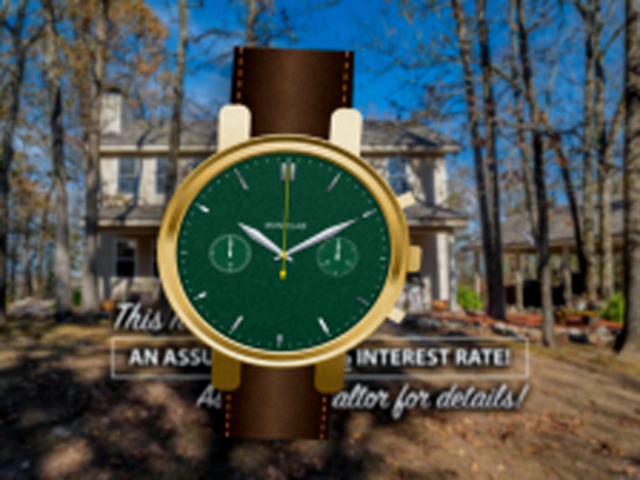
10:10
